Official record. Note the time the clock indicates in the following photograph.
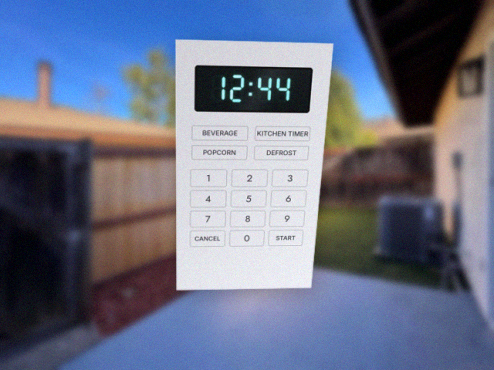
12:44
